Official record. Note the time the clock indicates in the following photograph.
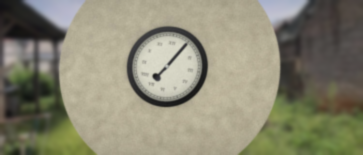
7:05
